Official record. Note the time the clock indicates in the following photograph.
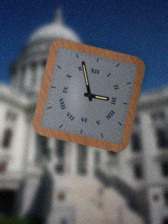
2:56
